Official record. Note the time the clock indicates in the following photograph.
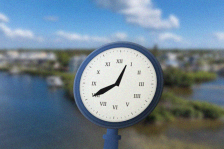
12:40
